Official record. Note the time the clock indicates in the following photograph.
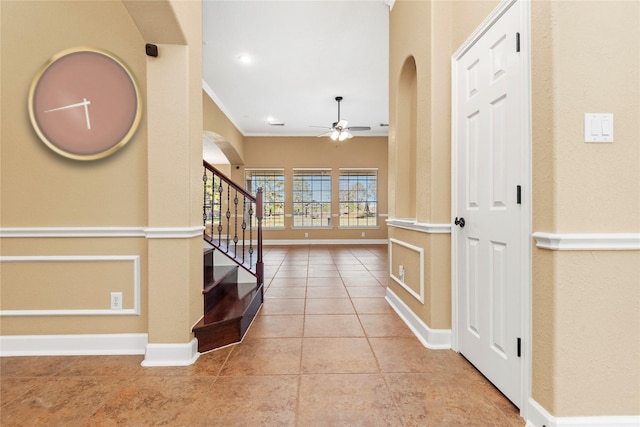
5:43
